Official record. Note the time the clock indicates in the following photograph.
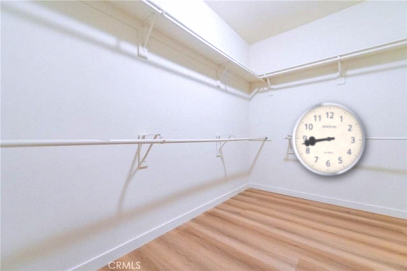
8:43
